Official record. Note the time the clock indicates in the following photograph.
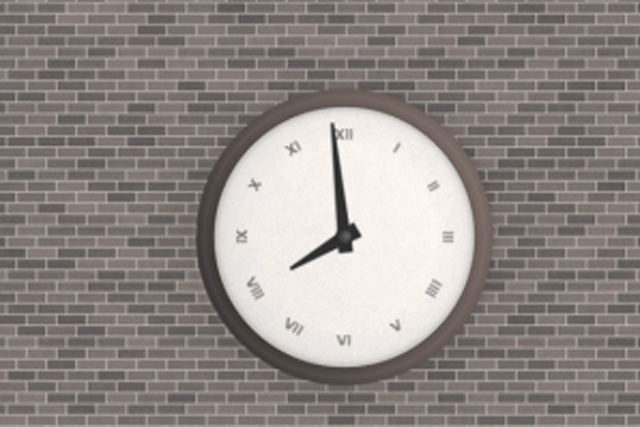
7:59
